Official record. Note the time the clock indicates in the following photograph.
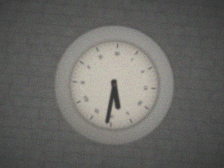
5:31
